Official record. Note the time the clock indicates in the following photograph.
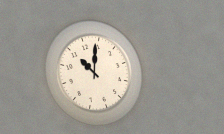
11:04
